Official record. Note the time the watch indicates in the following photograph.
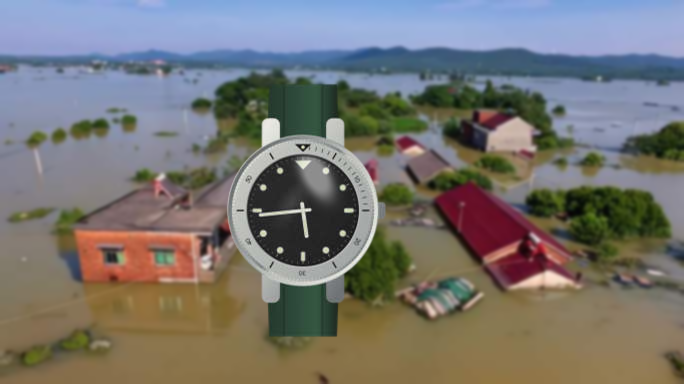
5:44
